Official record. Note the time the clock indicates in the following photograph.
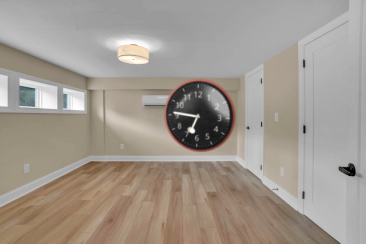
6:46
